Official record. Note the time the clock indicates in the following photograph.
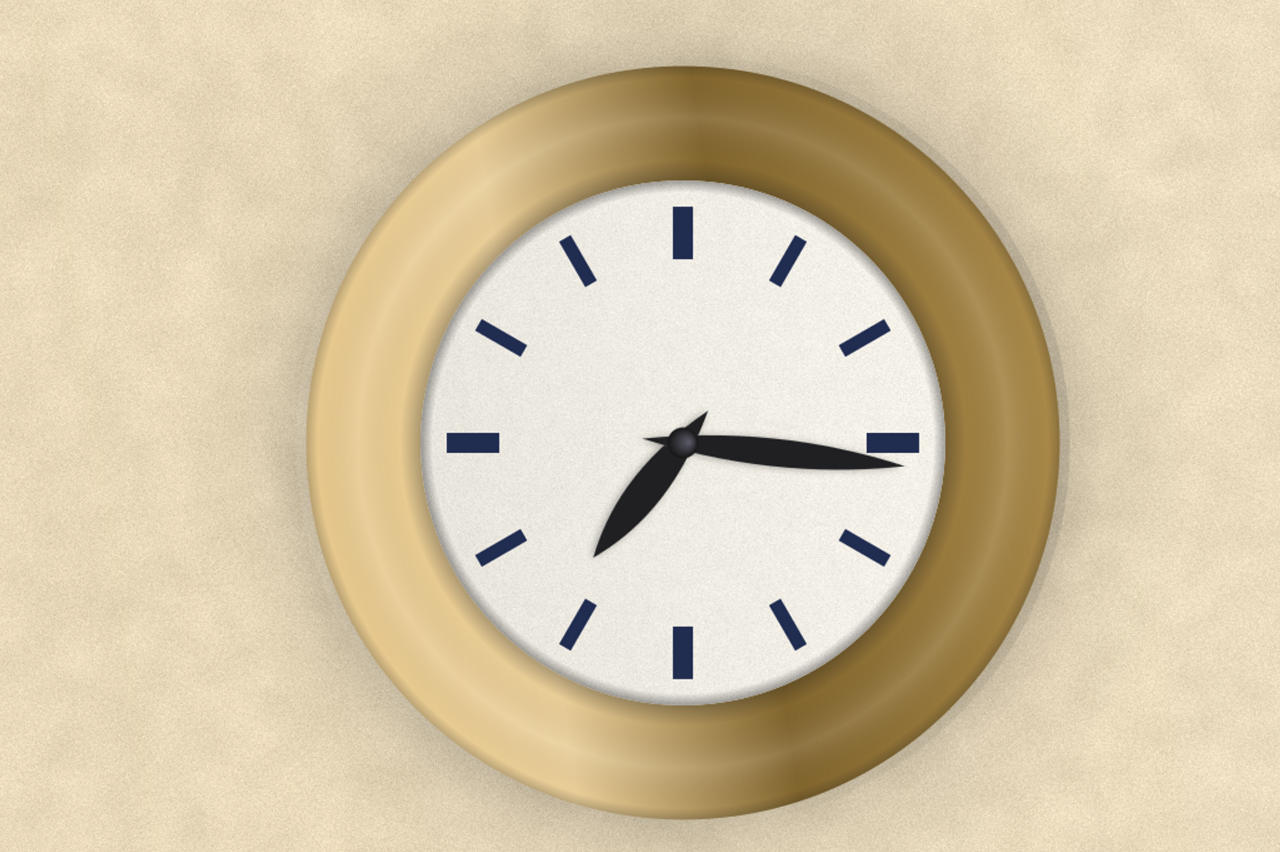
7:16
